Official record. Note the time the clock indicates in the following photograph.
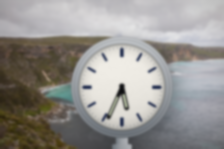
5:34
